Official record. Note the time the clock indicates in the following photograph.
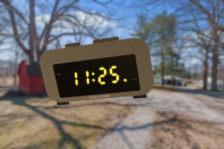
11:25
